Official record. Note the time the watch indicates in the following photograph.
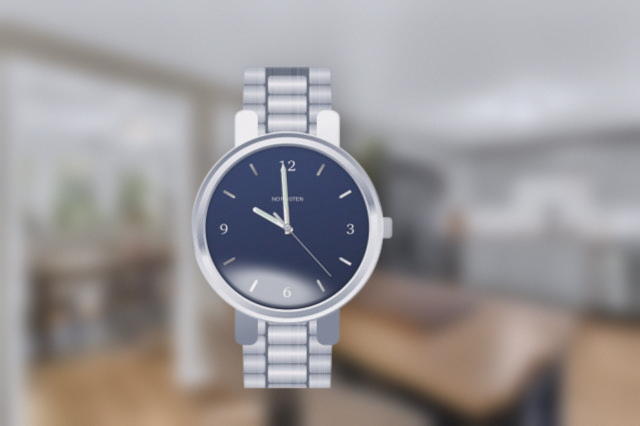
9:59:23
